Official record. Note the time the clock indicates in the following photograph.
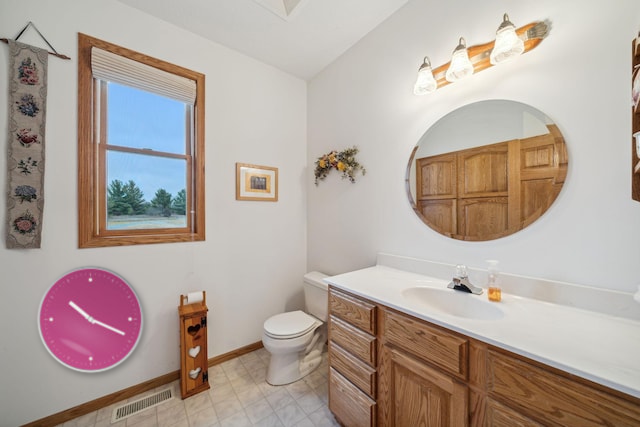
10:19
